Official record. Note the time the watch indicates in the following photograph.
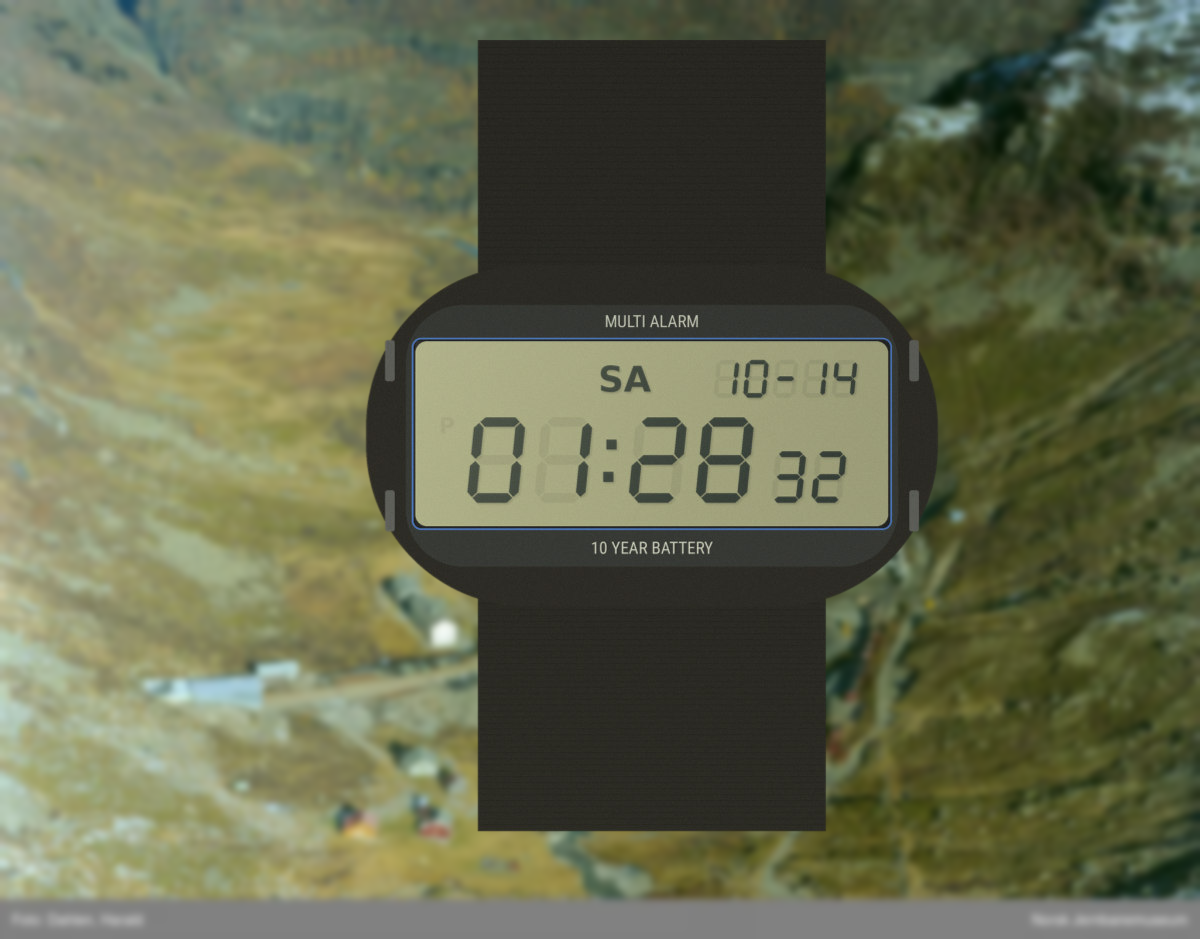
1:28:32
